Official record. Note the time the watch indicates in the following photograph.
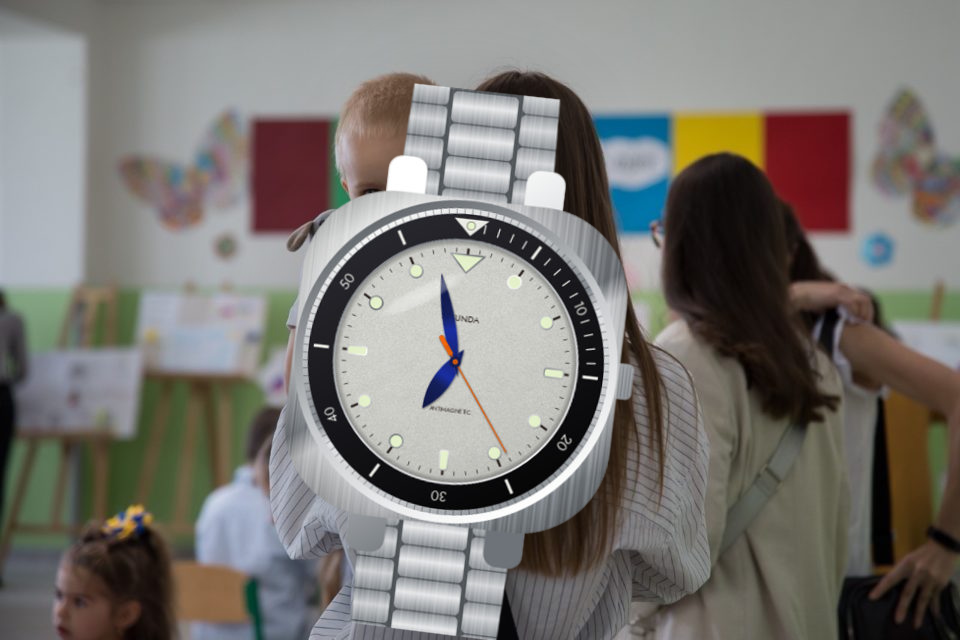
6:57:24
